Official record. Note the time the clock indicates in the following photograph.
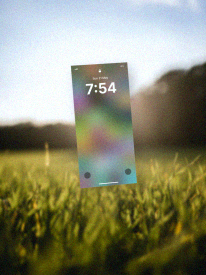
7:54
